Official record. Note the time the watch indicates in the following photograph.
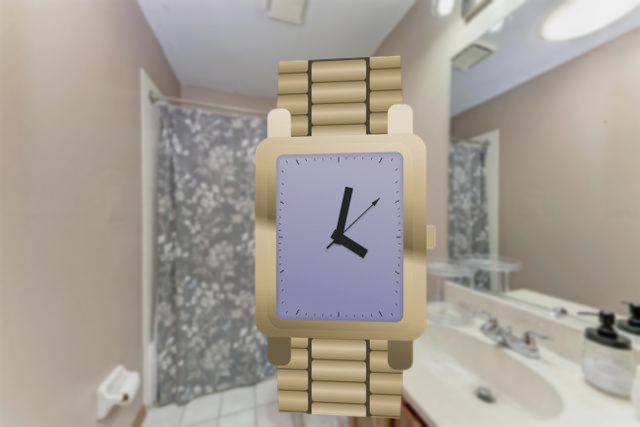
4:02:08
